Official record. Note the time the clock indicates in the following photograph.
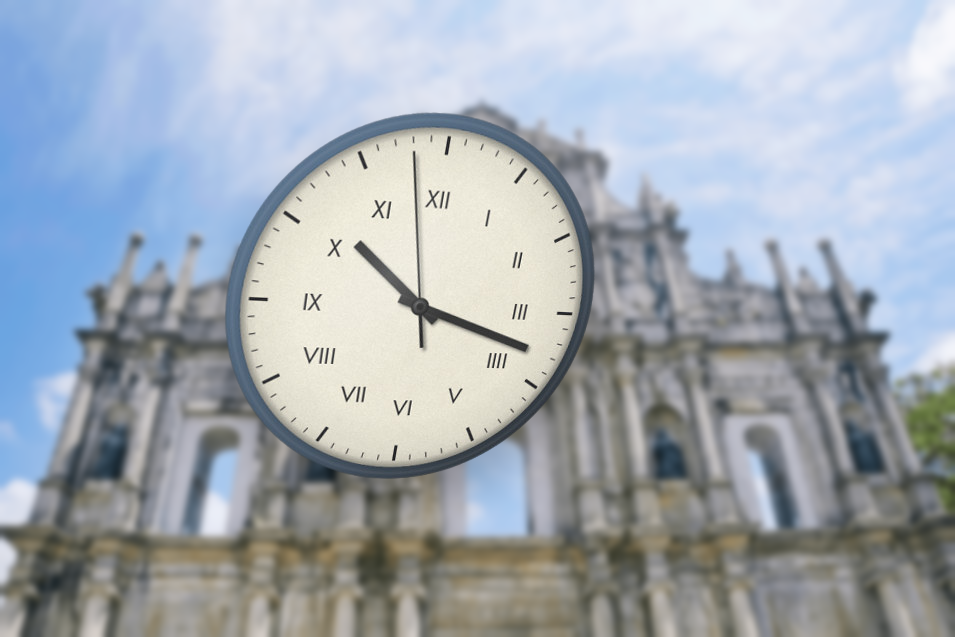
10:17:58
